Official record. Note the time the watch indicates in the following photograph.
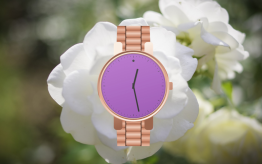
12:28
